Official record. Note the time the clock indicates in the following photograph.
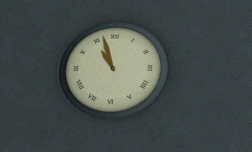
10:57
